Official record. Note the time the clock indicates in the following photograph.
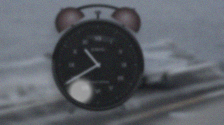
10:40
